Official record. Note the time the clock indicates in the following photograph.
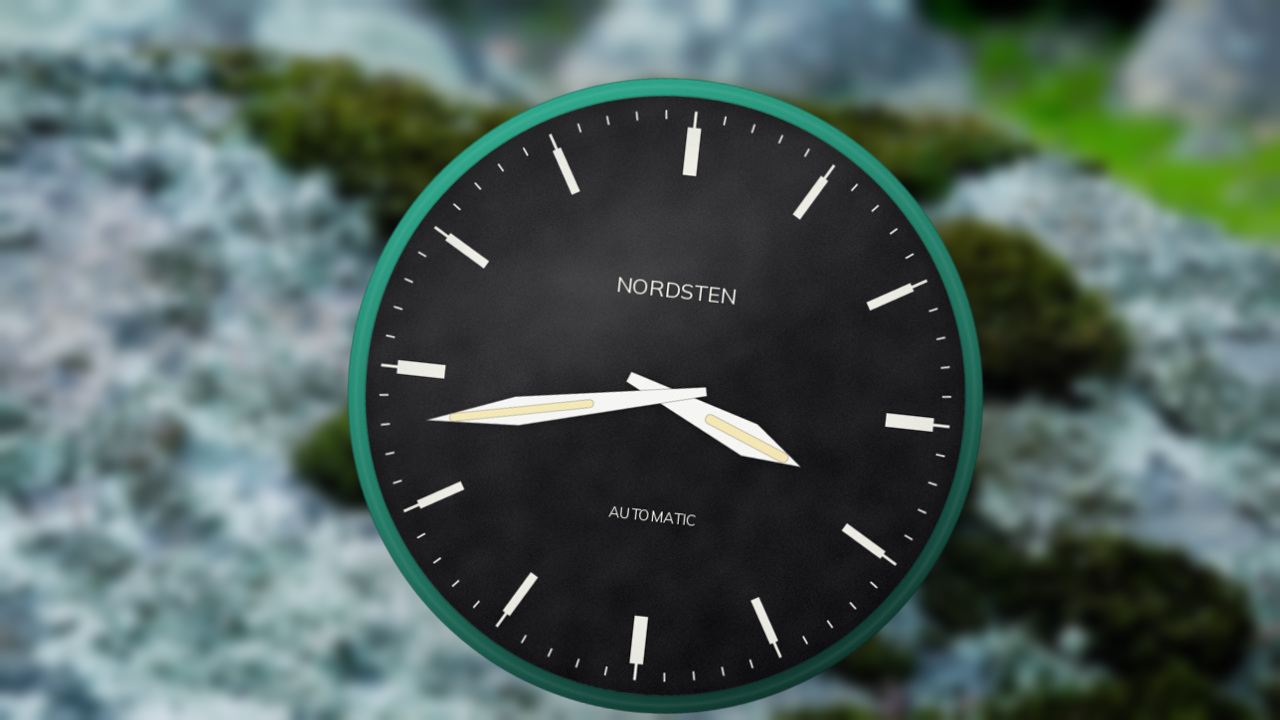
3:43
